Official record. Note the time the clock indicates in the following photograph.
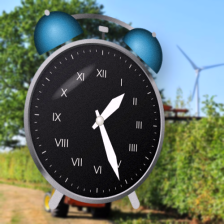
1:26
